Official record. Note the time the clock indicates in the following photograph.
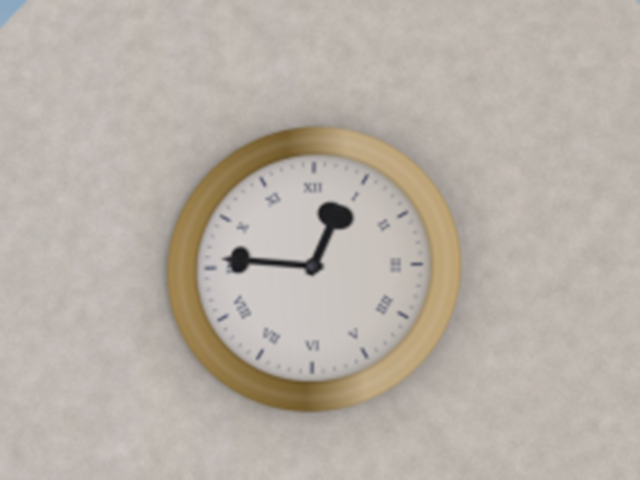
12:46
